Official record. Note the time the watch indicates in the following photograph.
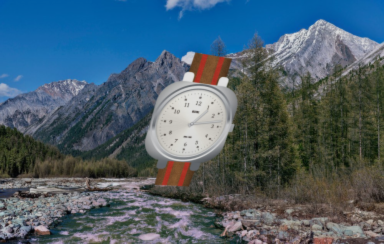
1:13
